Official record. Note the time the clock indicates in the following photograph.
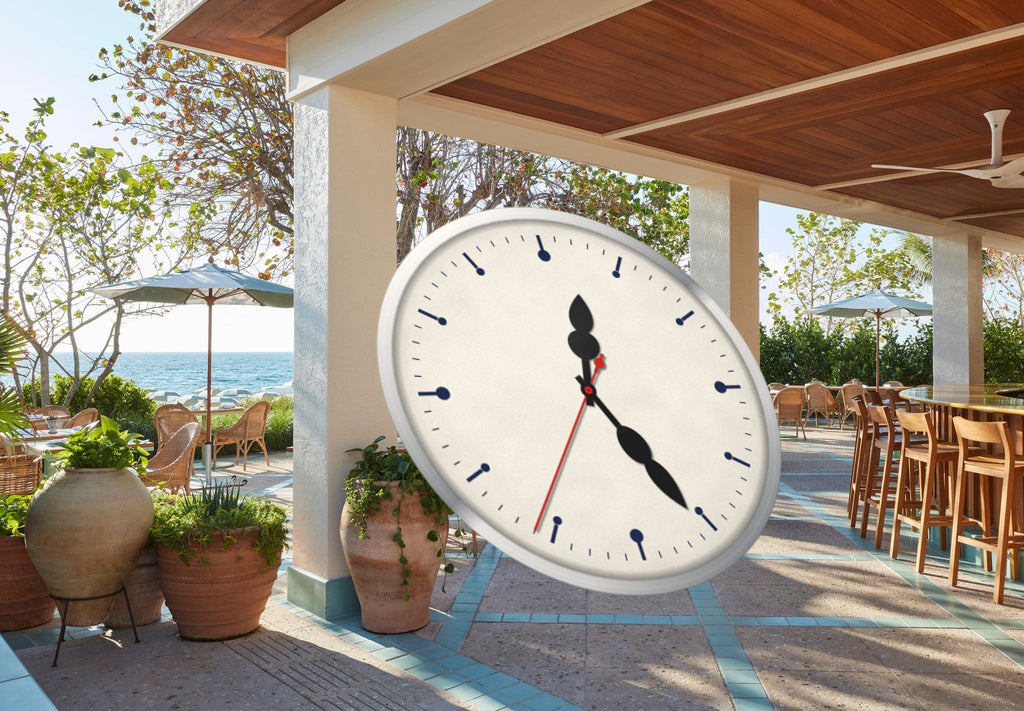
12:25:36
